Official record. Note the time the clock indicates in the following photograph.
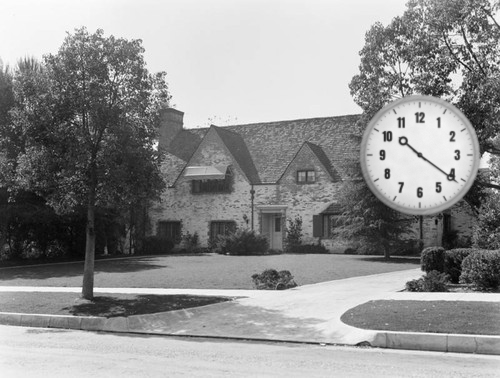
10:21
